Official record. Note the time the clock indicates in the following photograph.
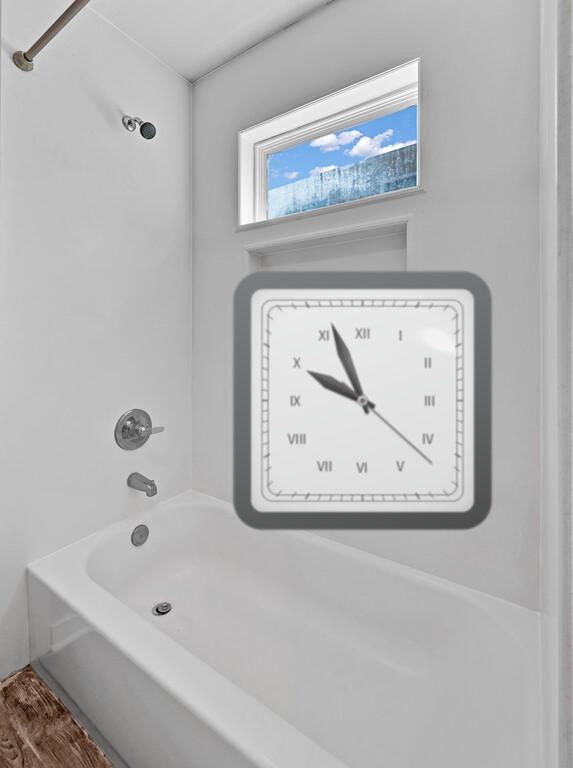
9:56:22
